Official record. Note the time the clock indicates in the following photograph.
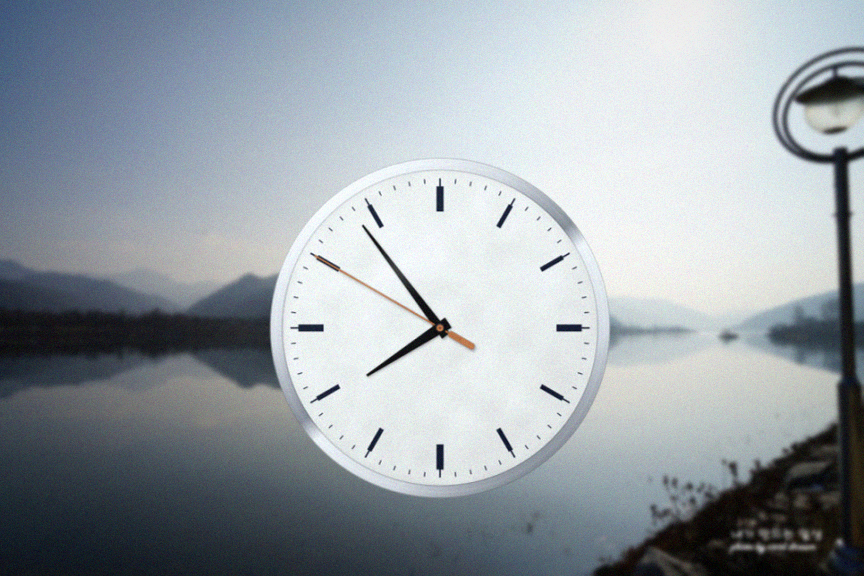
7:53:50
